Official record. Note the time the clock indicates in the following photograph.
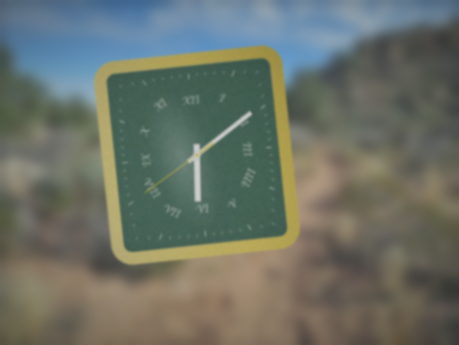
6:09:40
